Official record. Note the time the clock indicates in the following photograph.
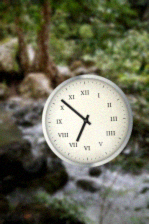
6:52
